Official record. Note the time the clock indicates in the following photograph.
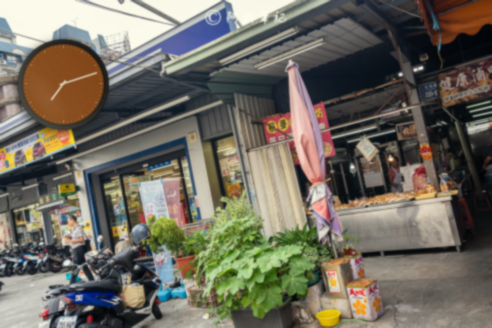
7:12
